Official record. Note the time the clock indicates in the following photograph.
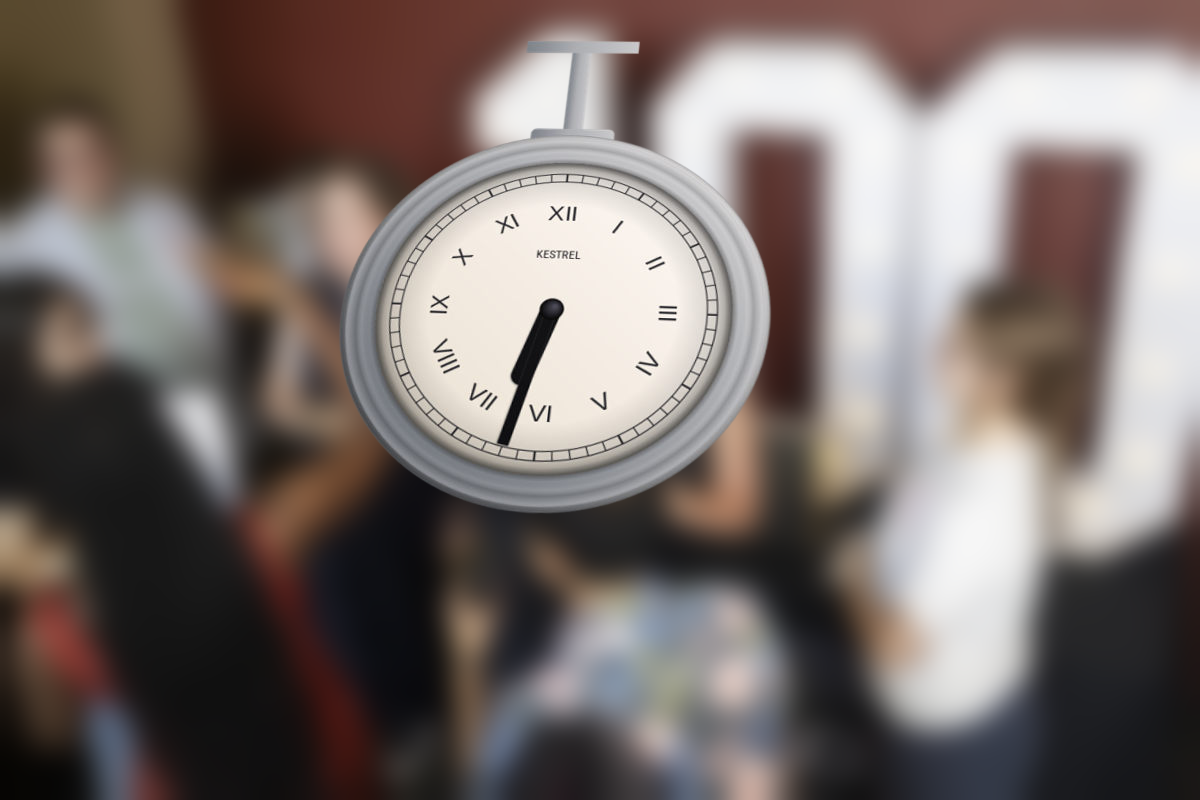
6:32
